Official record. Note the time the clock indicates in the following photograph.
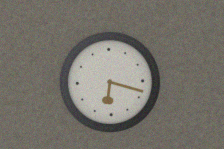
6:18
